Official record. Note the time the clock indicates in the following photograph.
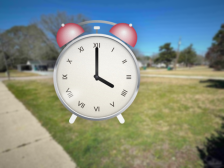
4:00
